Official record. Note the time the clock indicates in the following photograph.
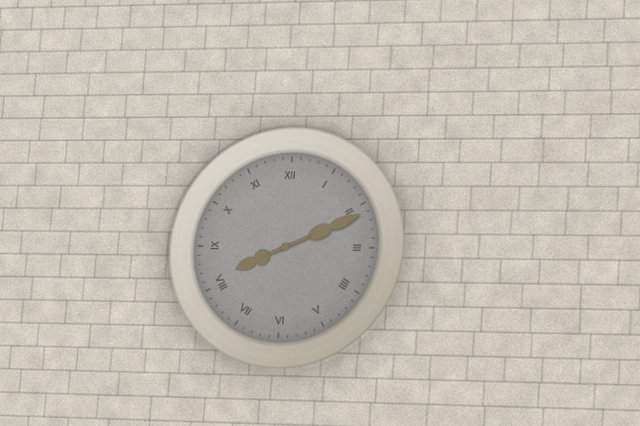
8:11
